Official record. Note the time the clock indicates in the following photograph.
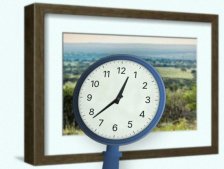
12:38
